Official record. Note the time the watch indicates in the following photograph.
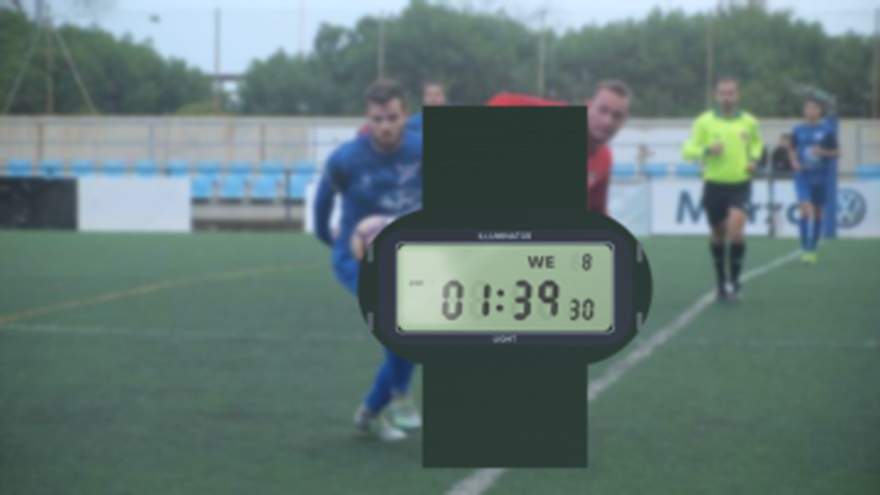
1:39:30
